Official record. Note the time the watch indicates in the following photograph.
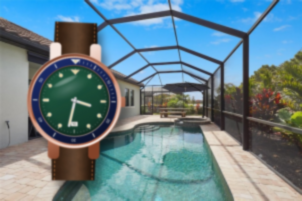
3:32
